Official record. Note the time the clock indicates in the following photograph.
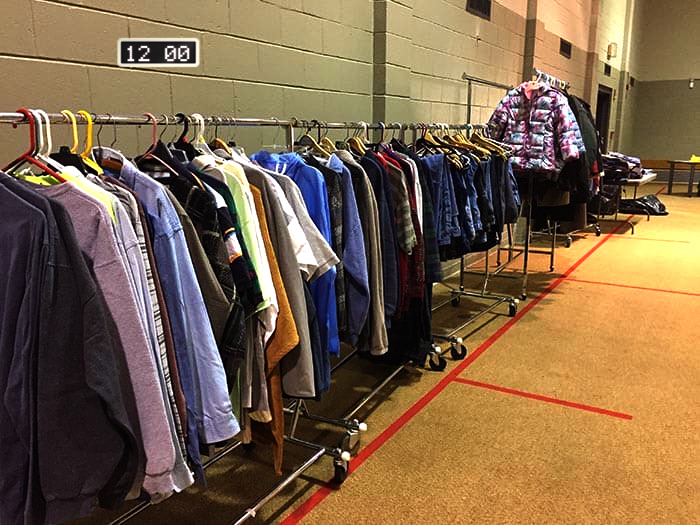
12:00
